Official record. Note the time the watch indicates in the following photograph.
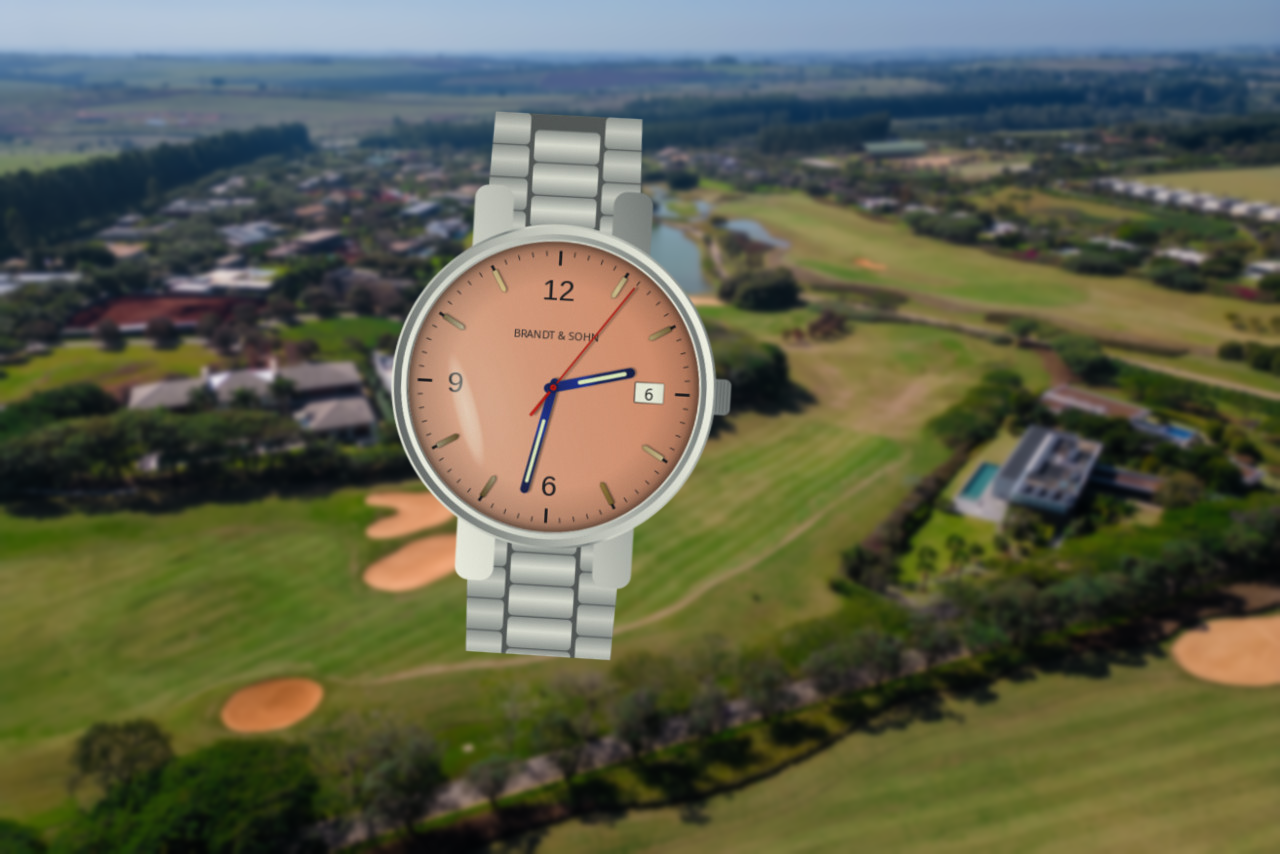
2:32:06
